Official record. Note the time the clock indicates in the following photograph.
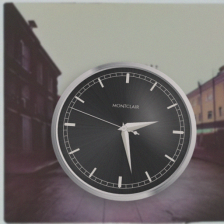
2:27:48
